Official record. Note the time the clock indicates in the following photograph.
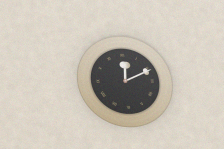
12:11
